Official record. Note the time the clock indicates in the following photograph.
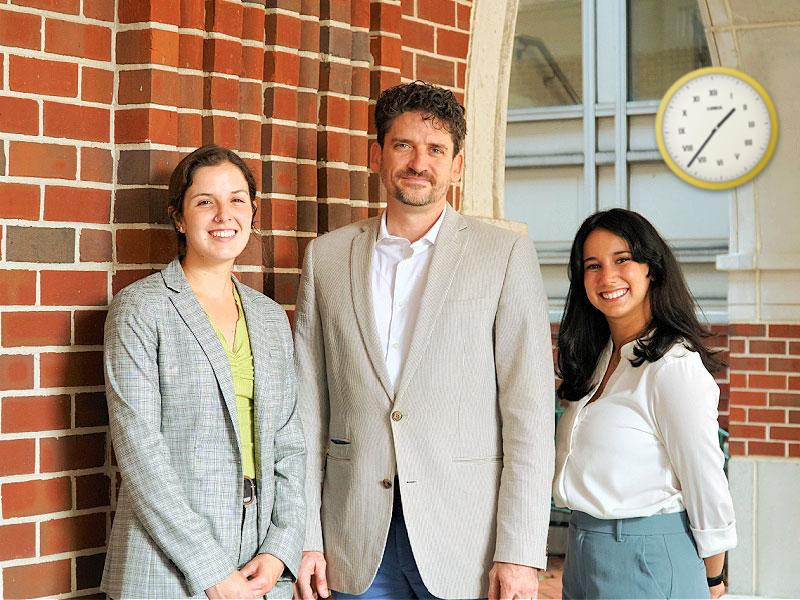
1:37
